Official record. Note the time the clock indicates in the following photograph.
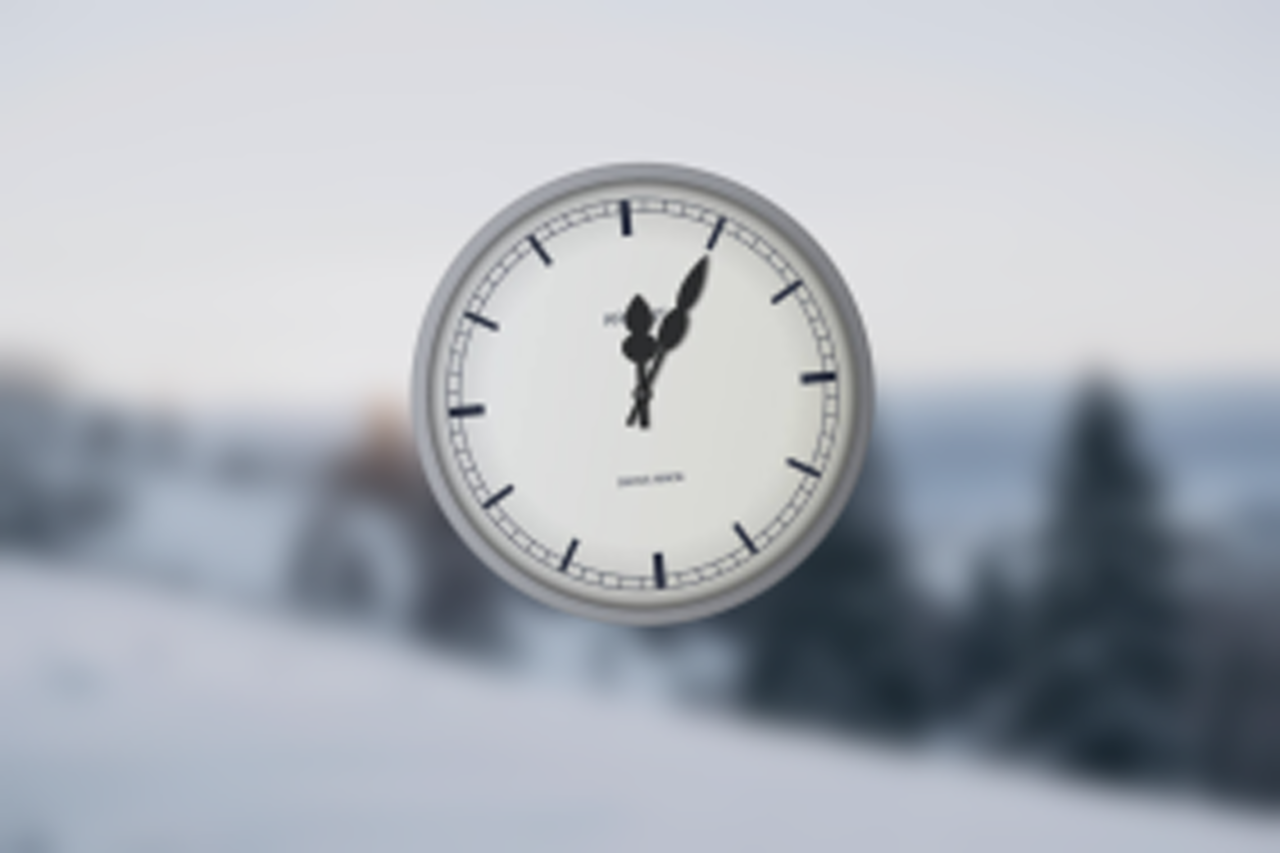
12:05
